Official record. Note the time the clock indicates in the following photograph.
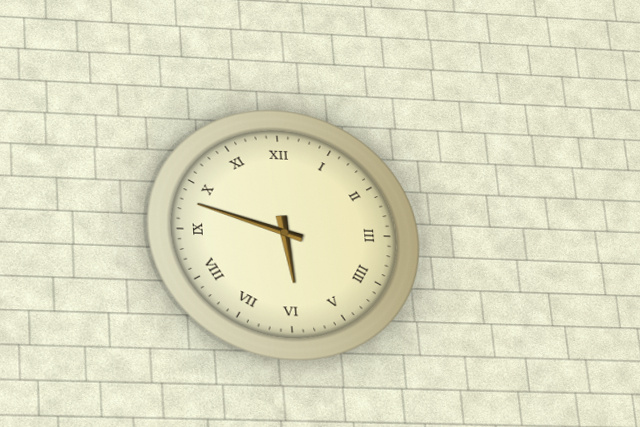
5:48
